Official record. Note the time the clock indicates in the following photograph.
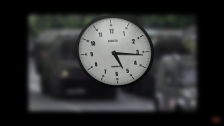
5:16
